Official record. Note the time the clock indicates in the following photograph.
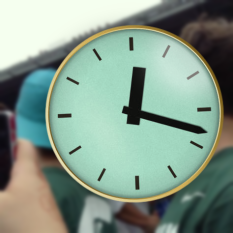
12:18
